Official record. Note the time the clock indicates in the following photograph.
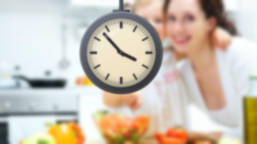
3:53
